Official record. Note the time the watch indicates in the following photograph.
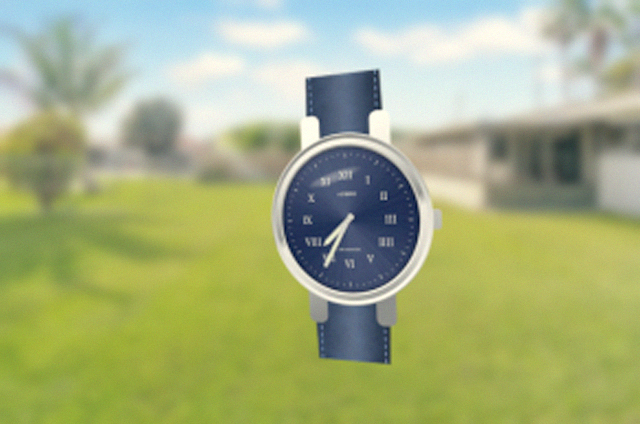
7:35
